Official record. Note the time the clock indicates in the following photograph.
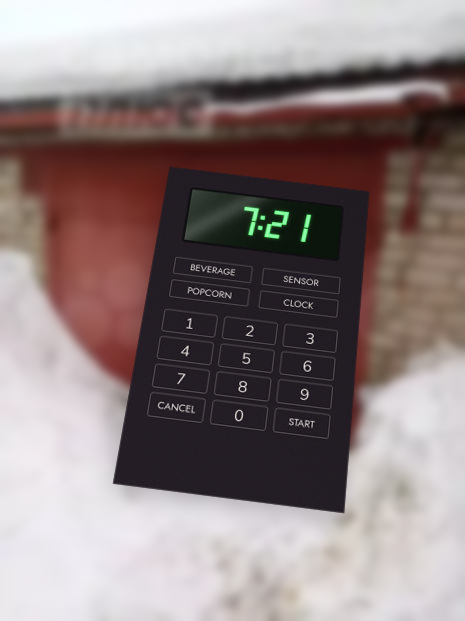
7:21
